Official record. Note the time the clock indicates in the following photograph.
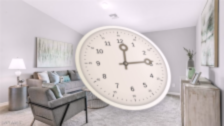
12:14
